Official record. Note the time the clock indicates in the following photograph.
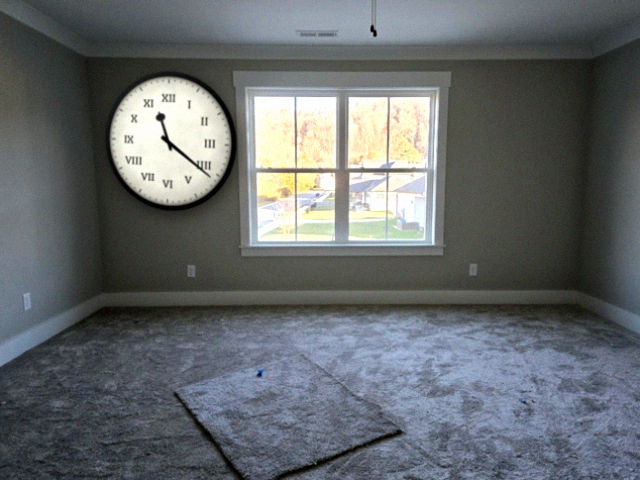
11:21
